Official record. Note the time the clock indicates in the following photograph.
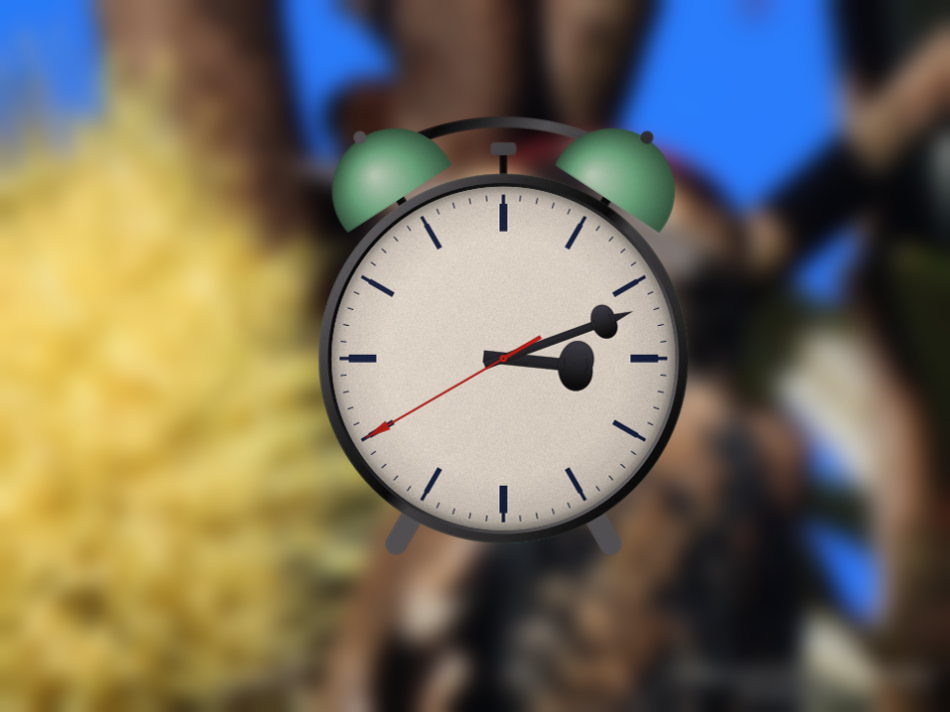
3:11:40
